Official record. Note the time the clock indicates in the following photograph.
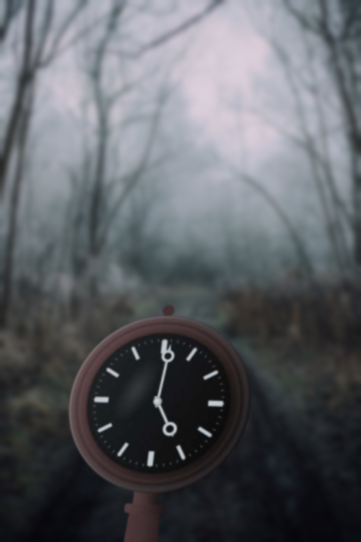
5:01
